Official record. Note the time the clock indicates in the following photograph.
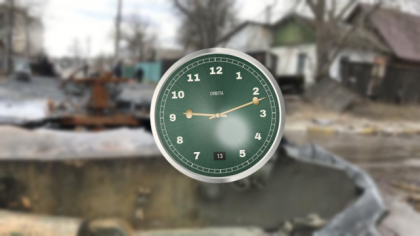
9:12
